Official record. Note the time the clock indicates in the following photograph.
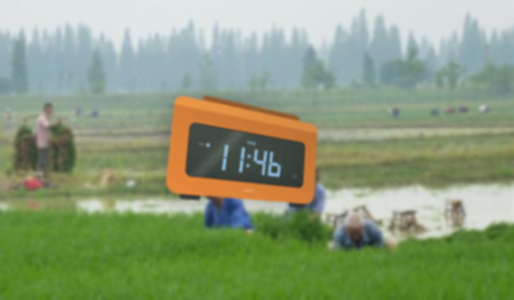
11:46
